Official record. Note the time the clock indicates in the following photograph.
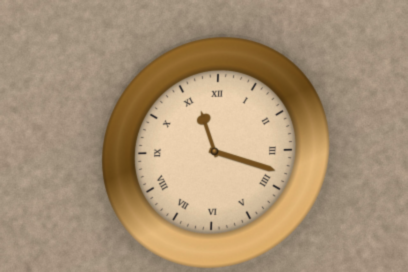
11:18
